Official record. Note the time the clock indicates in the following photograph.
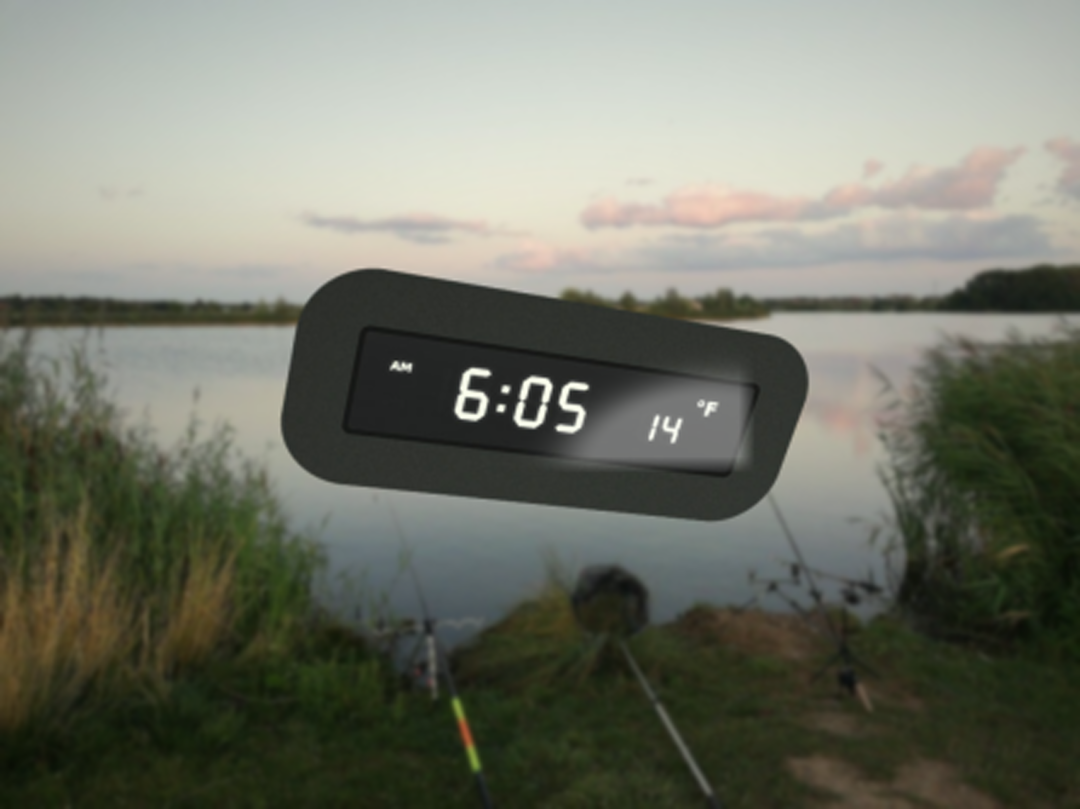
6:05
